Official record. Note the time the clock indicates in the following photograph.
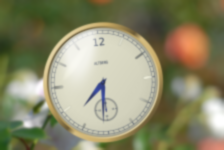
7:31
